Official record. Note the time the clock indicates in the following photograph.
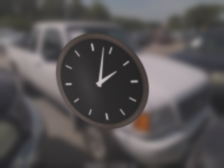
2:03
